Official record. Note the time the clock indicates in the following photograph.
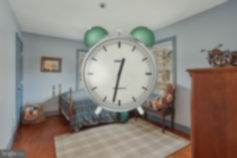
12:32
